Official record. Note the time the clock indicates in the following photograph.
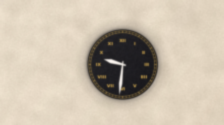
9:31
